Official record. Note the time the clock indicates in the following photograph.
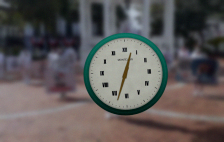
12:33
